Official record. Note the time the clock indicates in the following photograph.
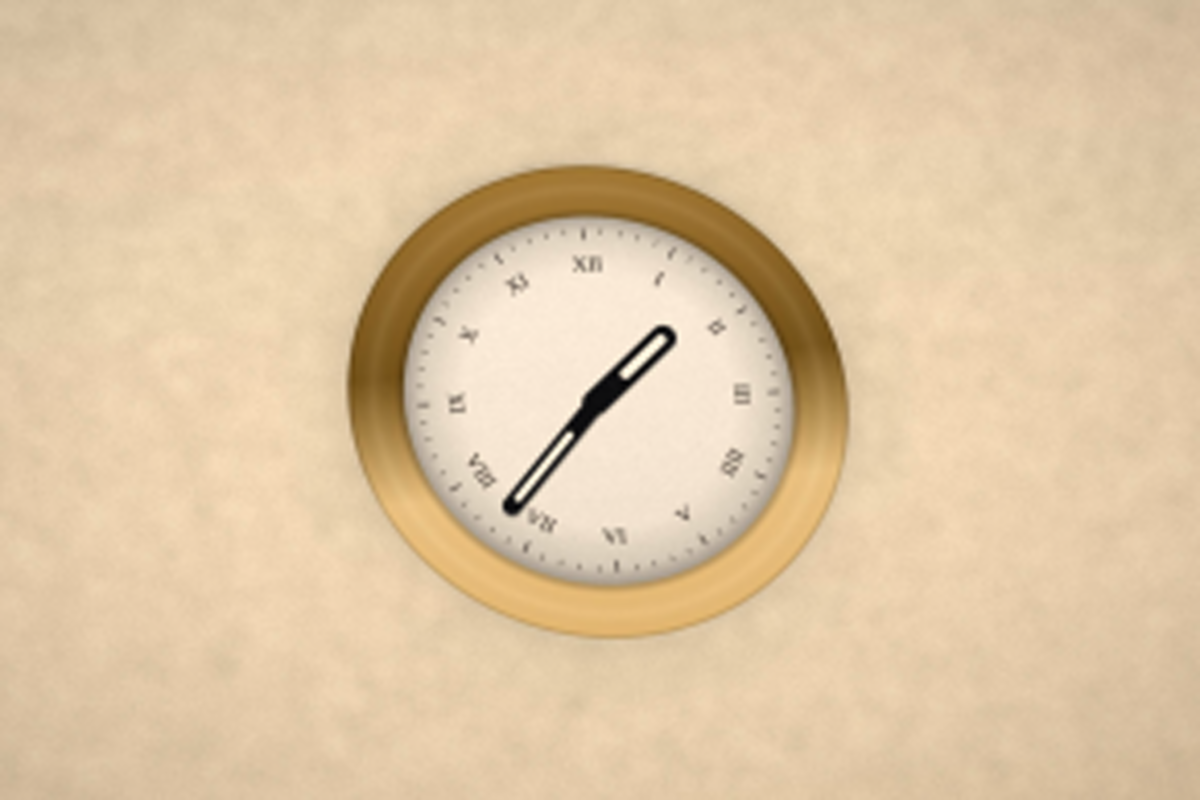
1:37
